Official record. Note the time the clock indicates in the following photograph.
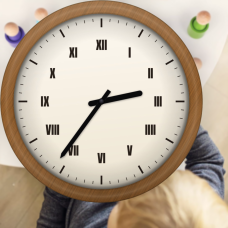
2:36
